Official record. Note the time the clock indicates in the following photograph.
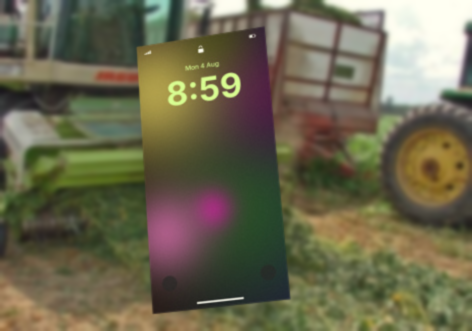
8:59
